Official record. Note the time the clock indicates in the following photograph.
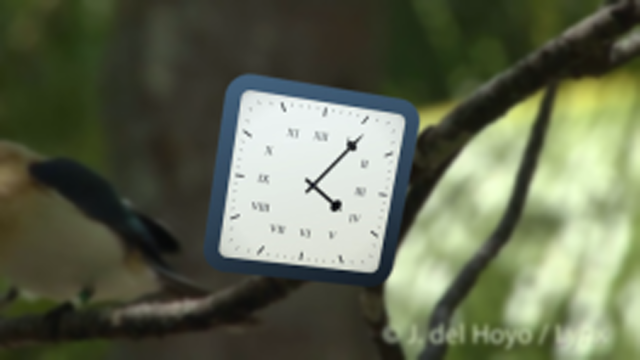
4:06
